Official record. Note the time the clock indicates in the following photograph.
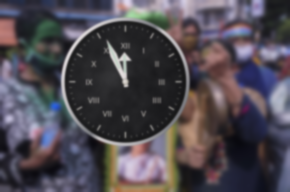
11:56
